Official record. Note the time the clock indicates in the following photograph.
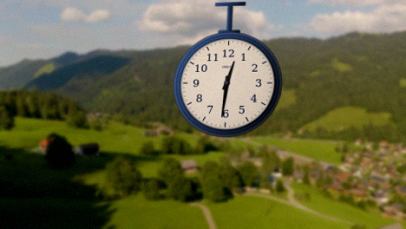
12:31
